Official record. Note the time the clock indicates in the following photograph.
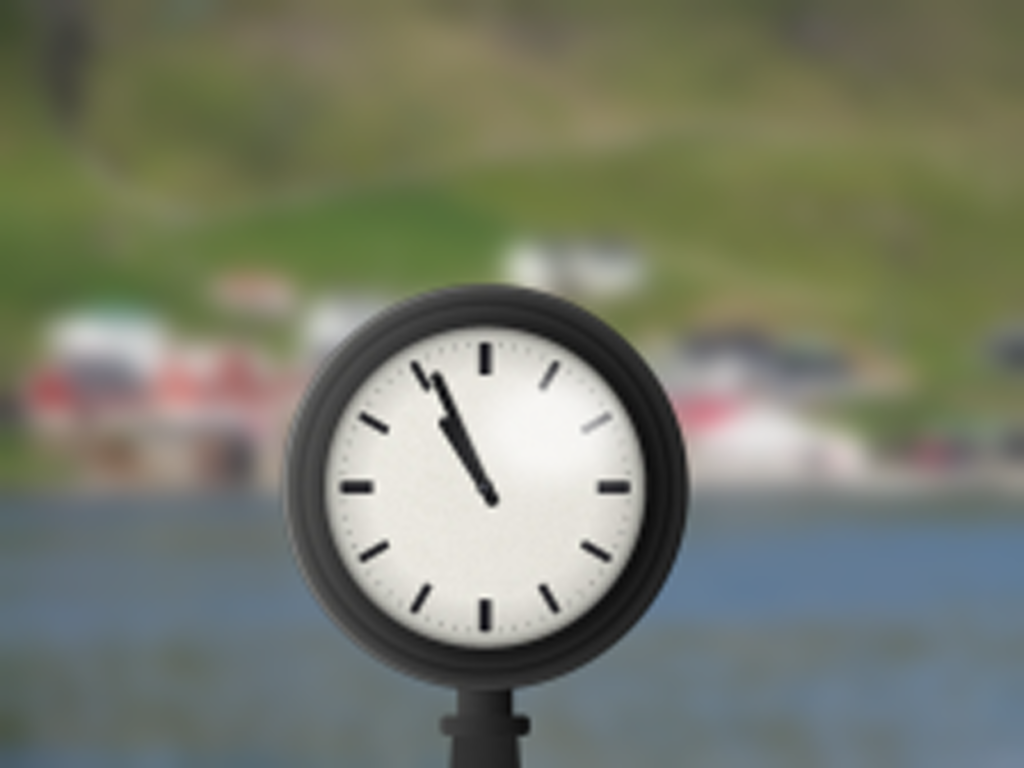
10:56
